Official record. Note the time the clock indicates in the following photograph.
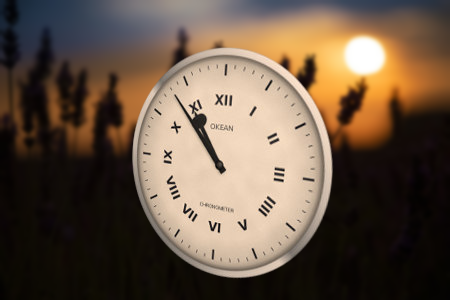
10:53
